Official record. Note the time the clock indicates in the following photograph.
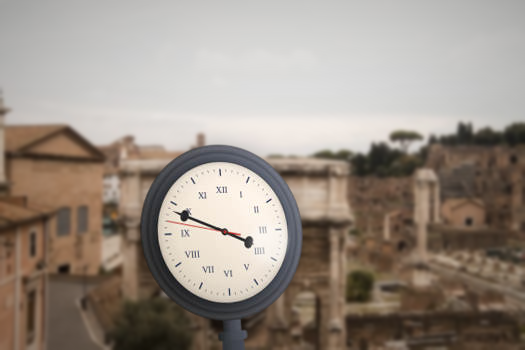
3:48:47
